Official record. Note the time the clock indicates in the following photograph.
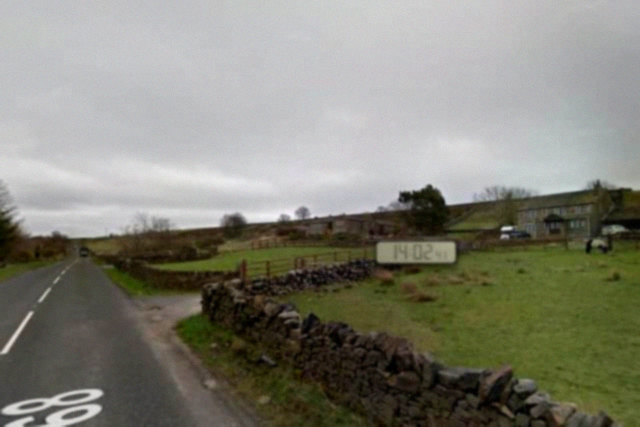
14:02
